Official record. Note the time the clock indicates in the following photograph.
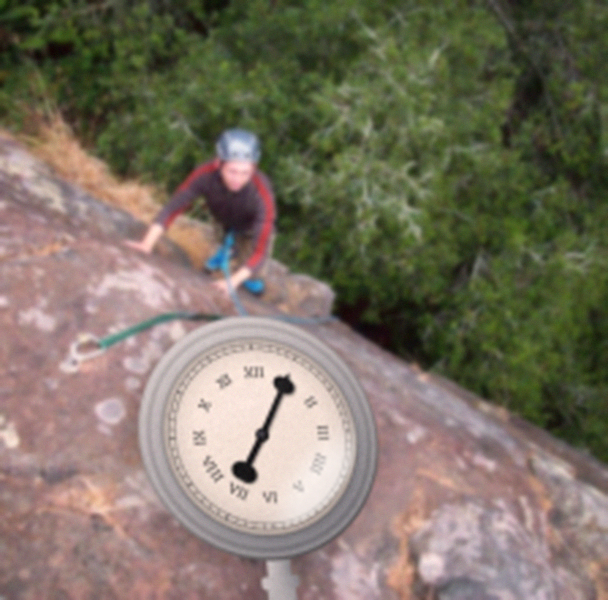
7:05
